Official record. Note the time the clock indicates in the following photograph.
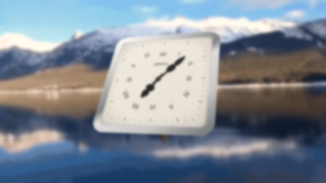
7:07
